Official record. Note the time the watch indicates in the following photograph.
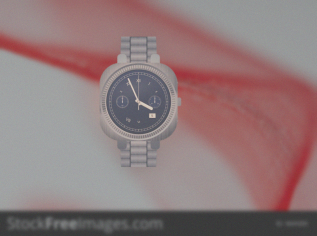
3:56
